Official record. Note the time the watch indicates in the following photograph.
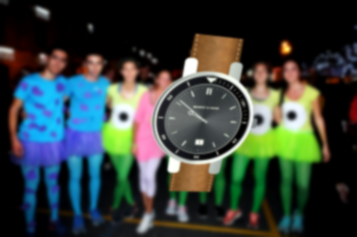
9:51
